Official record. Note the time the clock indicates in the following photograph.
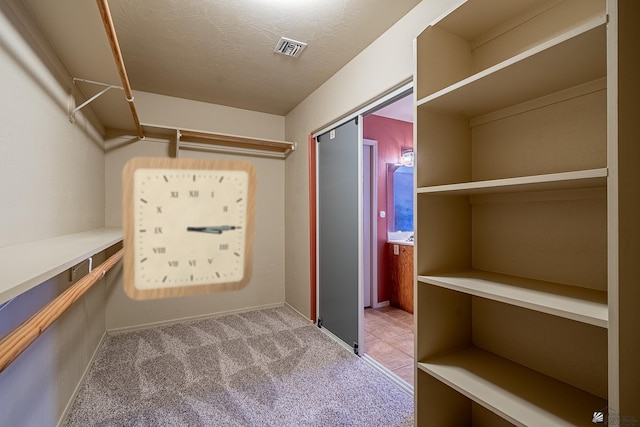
3:15
